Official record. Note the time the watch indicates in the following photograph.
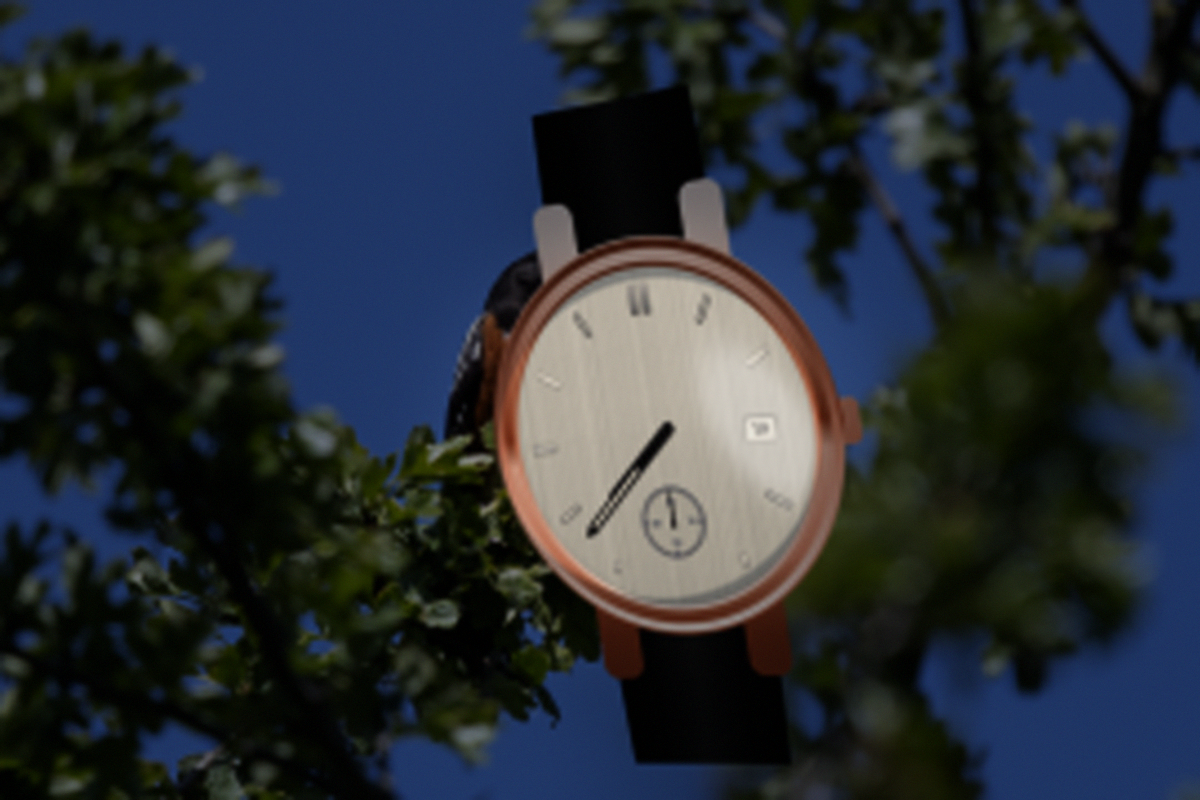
7:38
